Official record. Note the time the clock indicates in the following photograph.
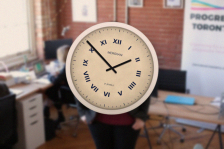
1:51
